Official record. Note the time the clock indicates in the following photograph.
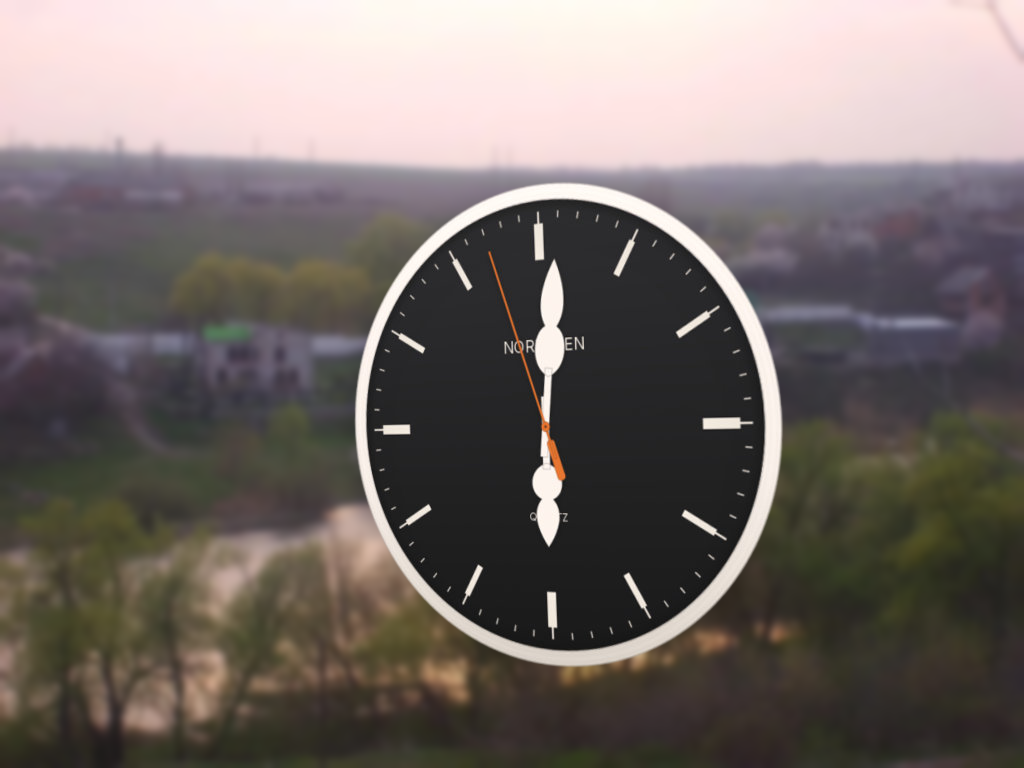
6:00:57
